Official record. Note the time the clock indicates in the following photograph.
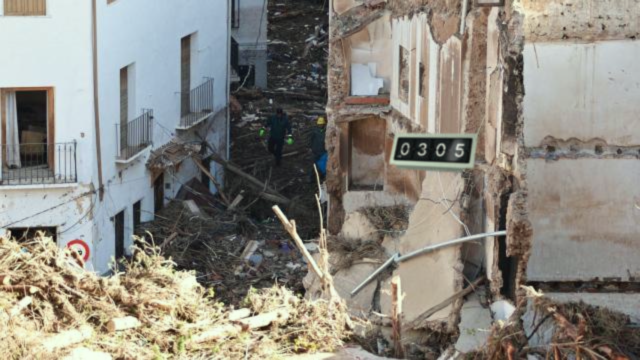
3:05
